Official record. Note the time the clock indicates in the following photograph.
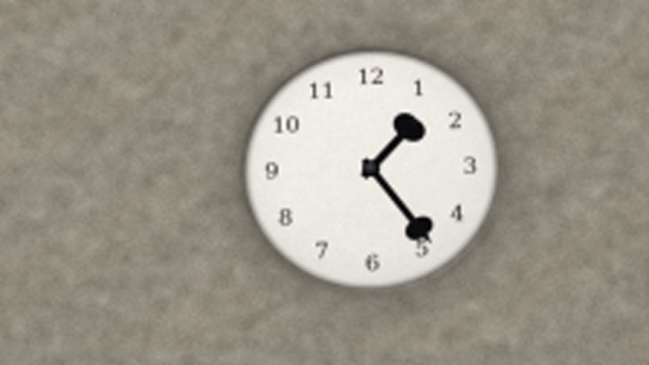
1:24
